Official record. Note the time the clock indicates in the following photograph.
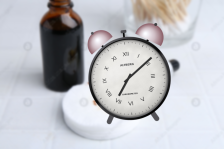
7:09
